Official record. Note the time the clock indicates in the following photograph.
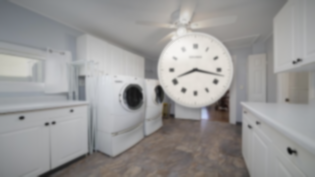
8:17
